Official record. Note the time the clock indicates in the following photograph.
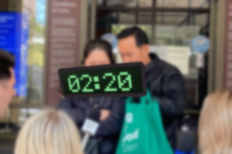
2:20
